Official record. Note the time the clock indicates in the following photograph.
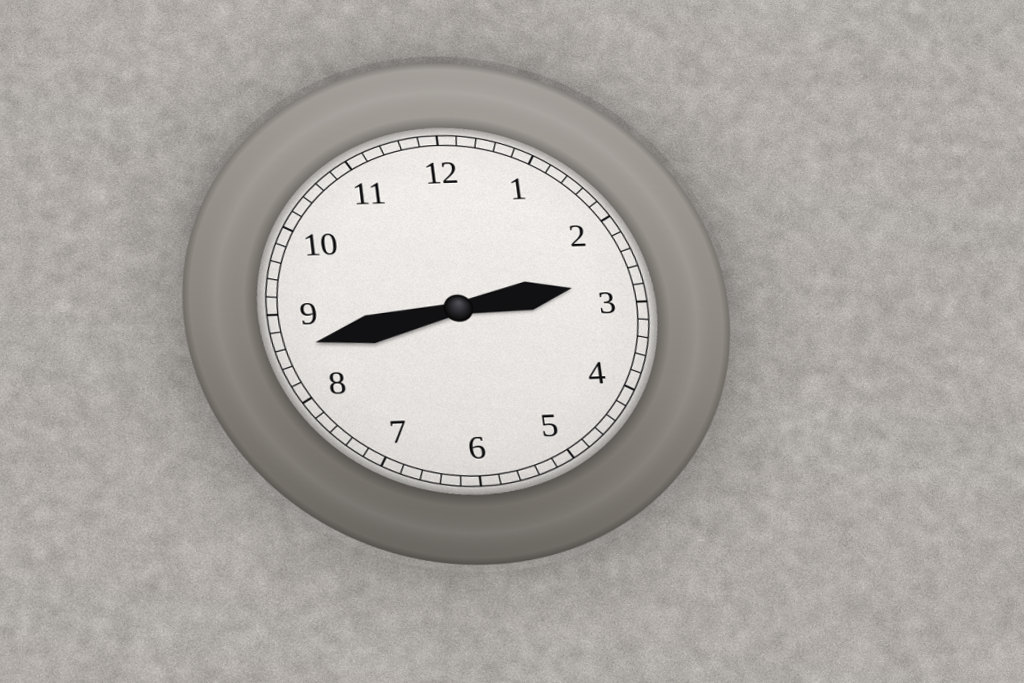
2:43
